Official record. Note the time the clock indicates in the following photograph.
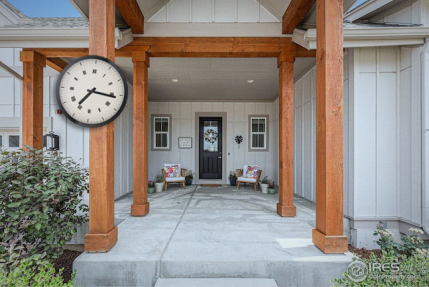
7:16
